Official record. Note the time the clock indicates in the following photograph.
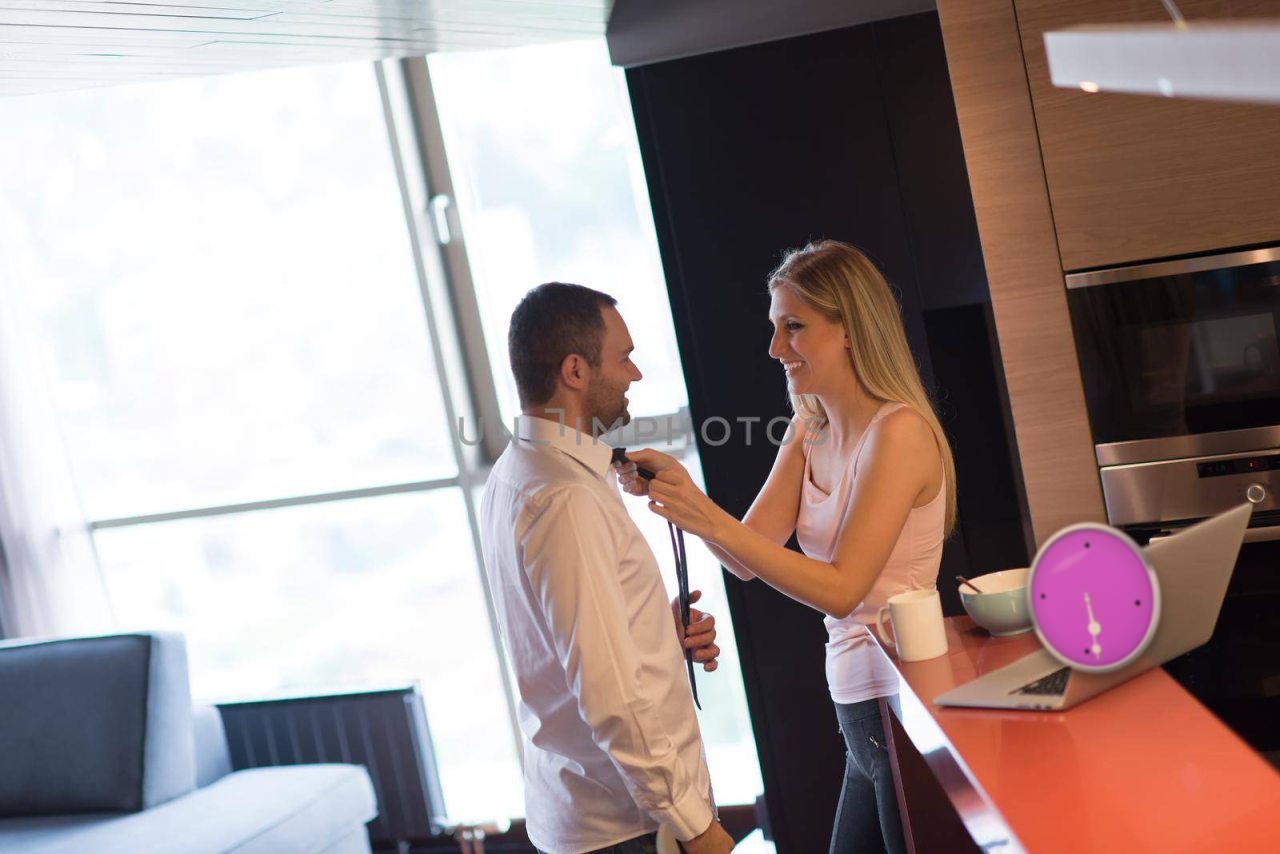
5:28
